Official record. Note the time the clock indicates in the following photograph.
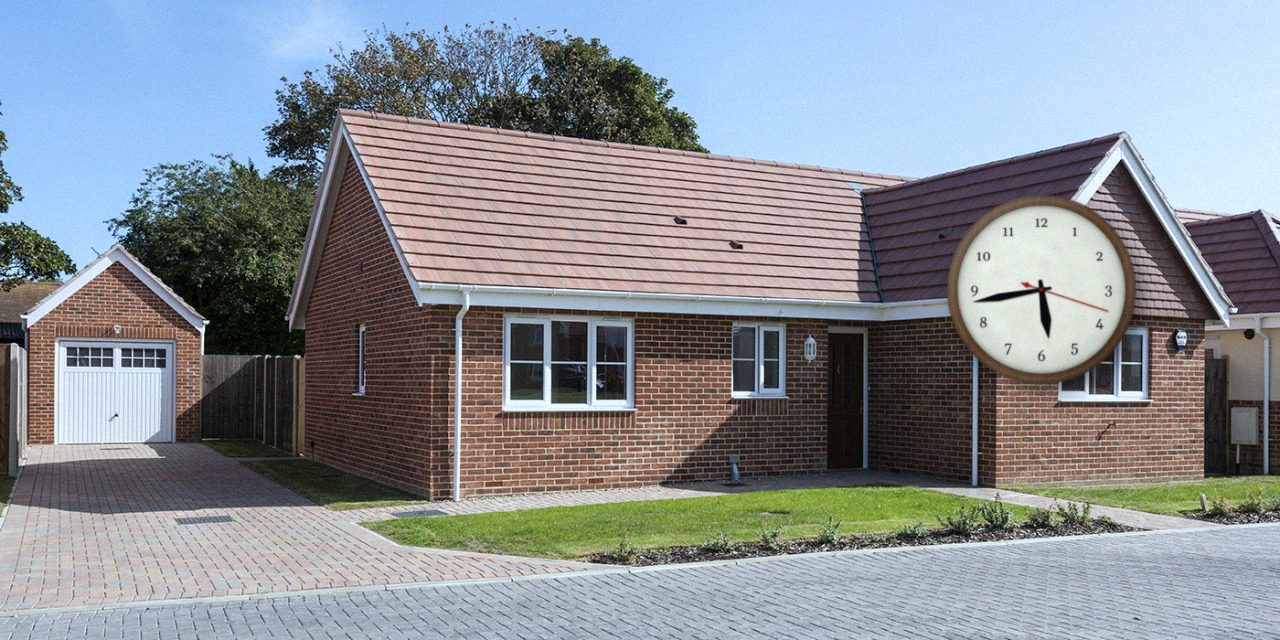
5:43:18
